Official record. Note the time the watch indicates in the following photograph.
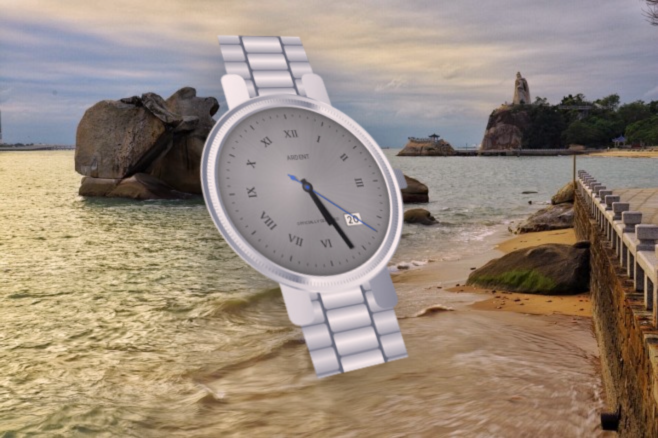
5:26:22
